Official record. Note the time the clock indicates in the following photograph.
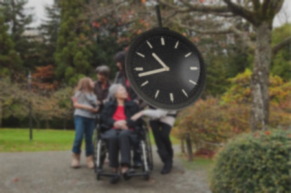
10:43
